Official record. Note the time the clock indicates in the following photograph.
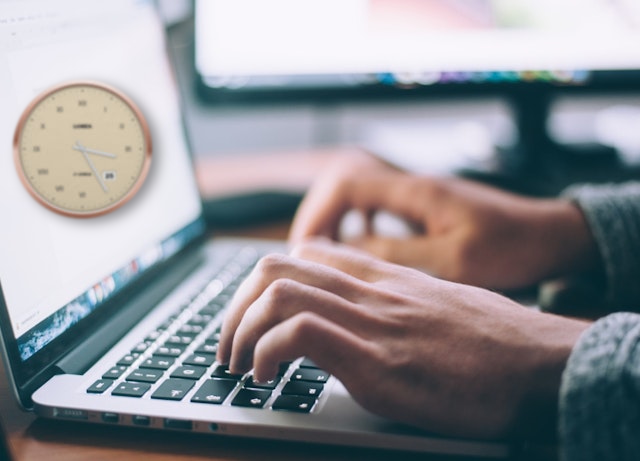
3:25
